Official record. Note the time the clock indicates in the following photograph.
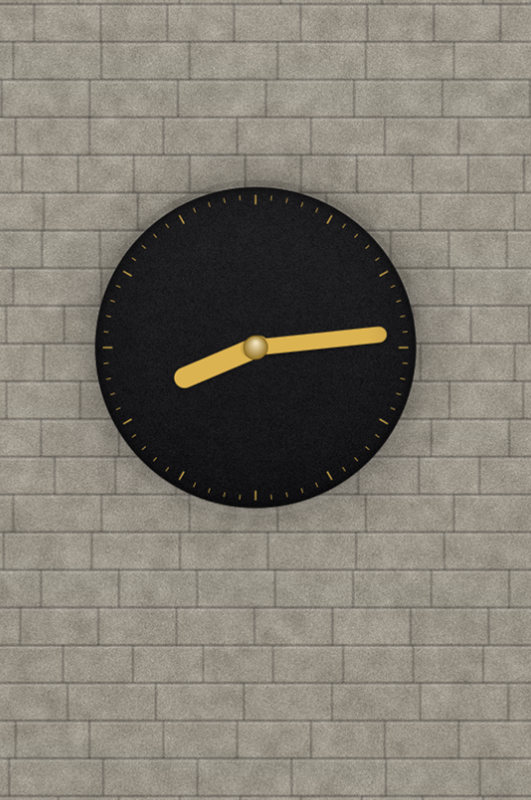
8:14
